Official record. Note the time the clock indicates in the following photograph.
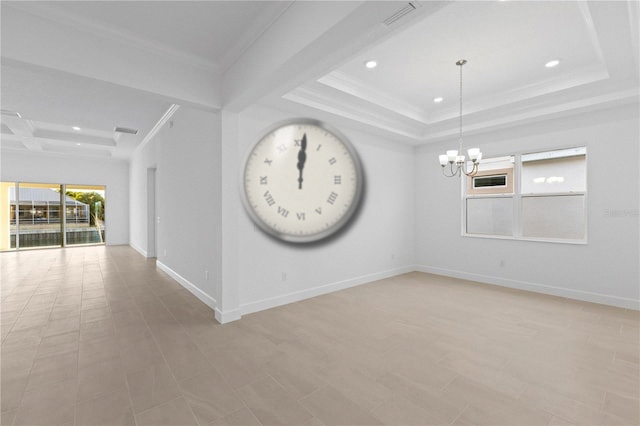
12:01
